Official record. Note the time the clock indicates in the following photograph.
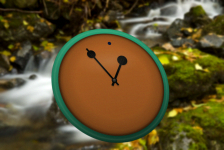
12:54
